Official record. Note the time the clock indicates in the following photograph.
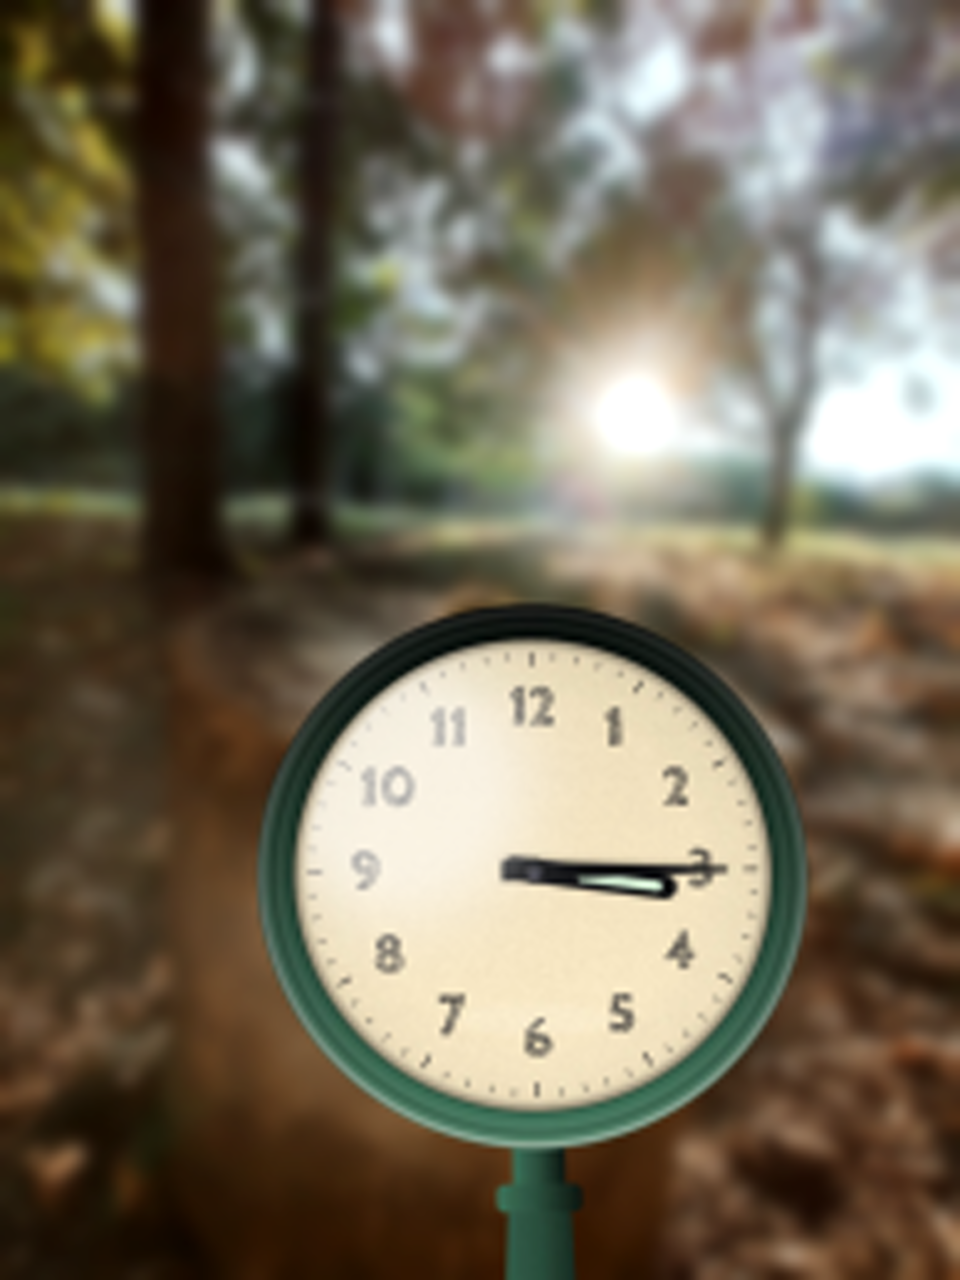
3:15
